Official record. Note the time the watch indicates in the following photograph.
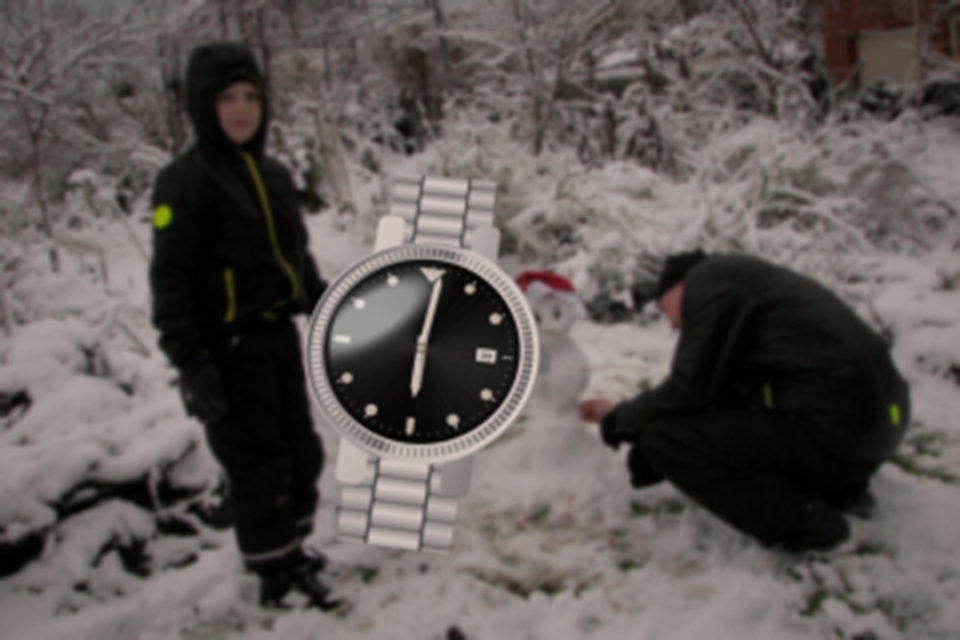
6:01
